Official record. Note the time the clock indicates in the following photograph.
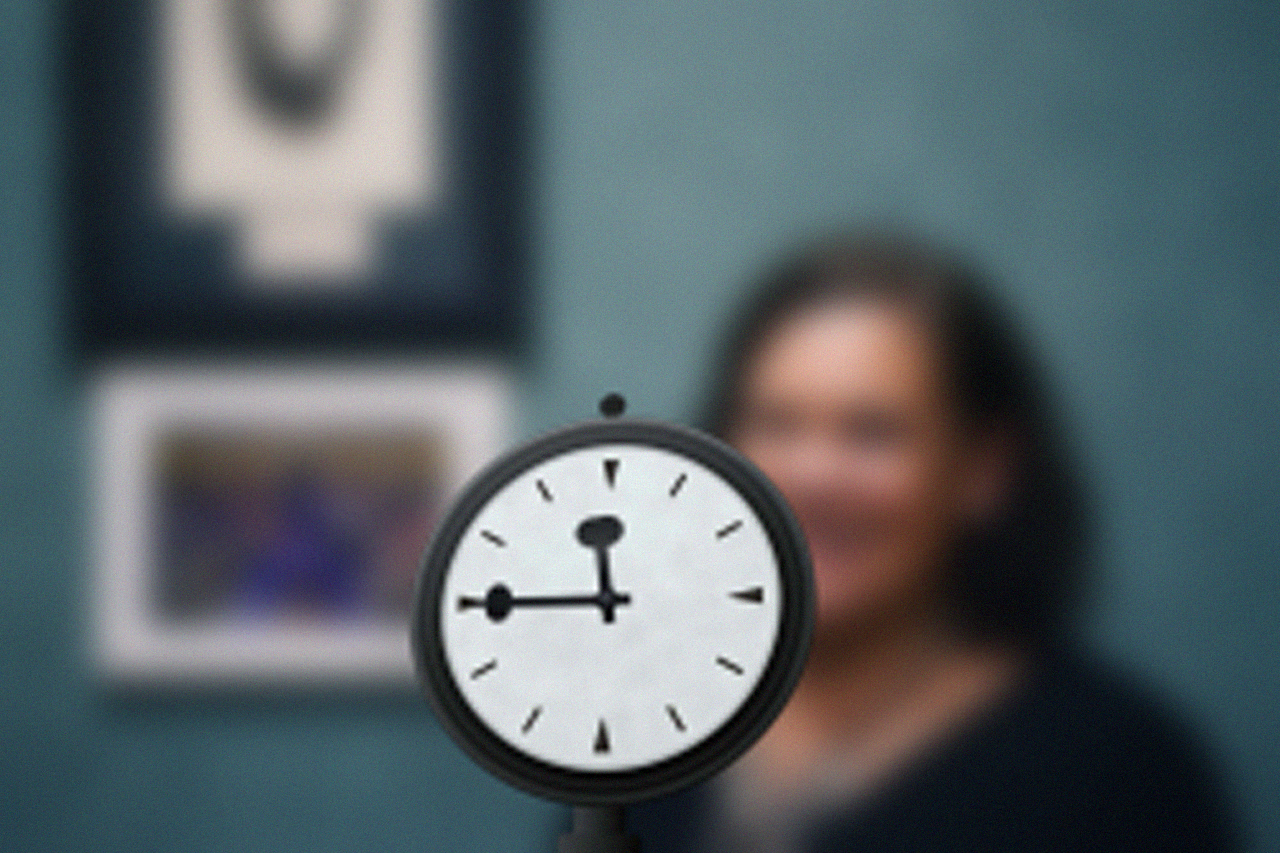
11:45
